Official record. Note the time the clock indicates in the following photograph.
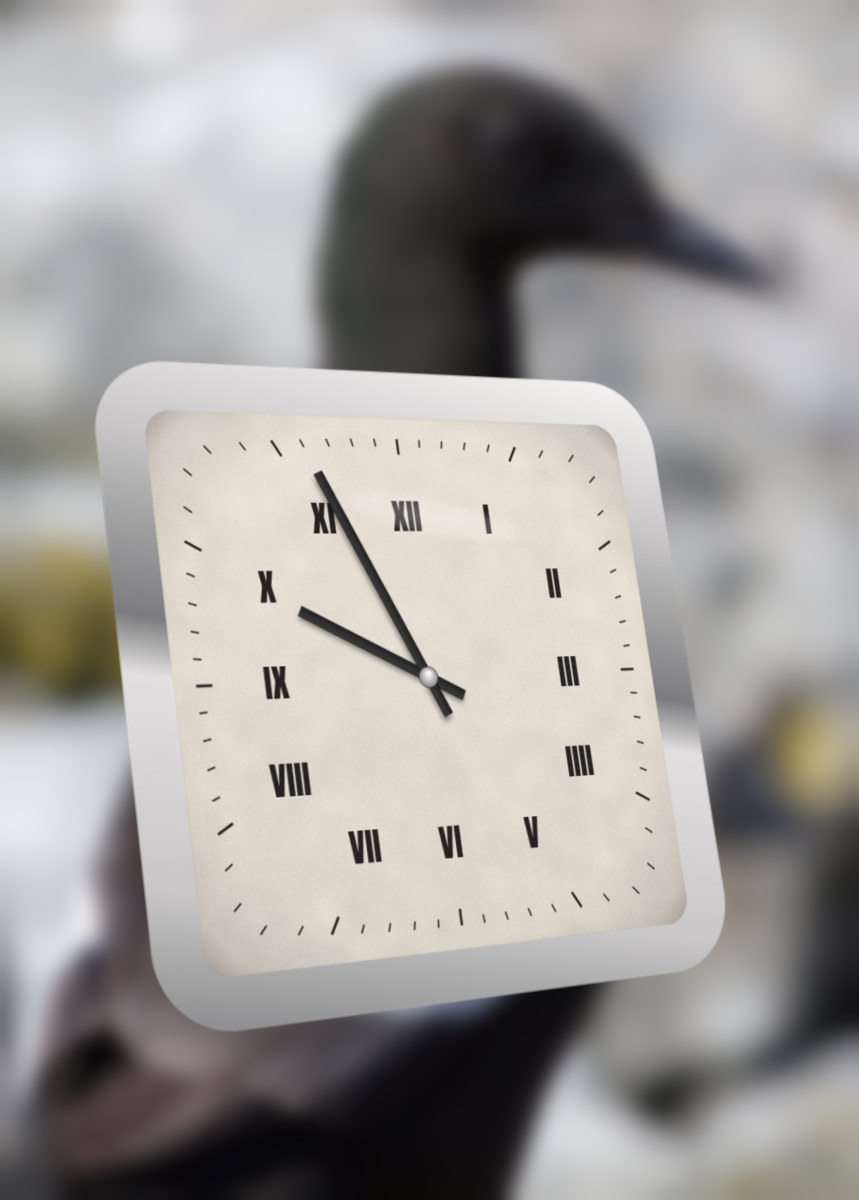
9:56
